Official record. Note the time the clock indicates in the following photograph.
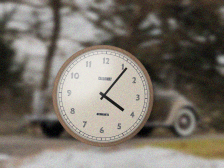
4:06
